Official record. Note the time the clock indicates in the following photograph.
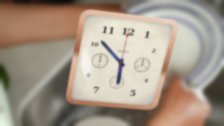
5:52
